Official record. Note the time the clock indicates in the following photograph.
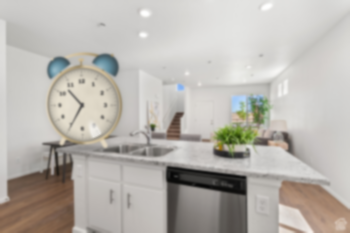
10:35
